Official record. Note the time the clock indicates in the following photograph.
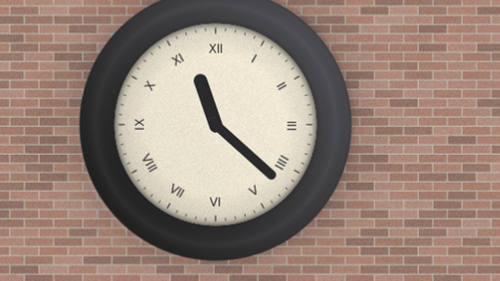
11:22
